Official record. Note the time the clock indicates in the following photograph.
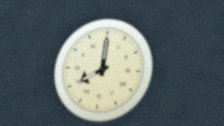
8:00
